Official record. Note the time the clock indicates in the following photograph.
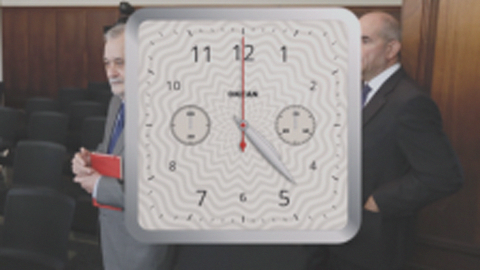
4:23
